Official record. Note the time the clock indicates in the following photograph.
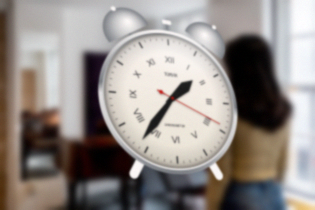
1:36:19
